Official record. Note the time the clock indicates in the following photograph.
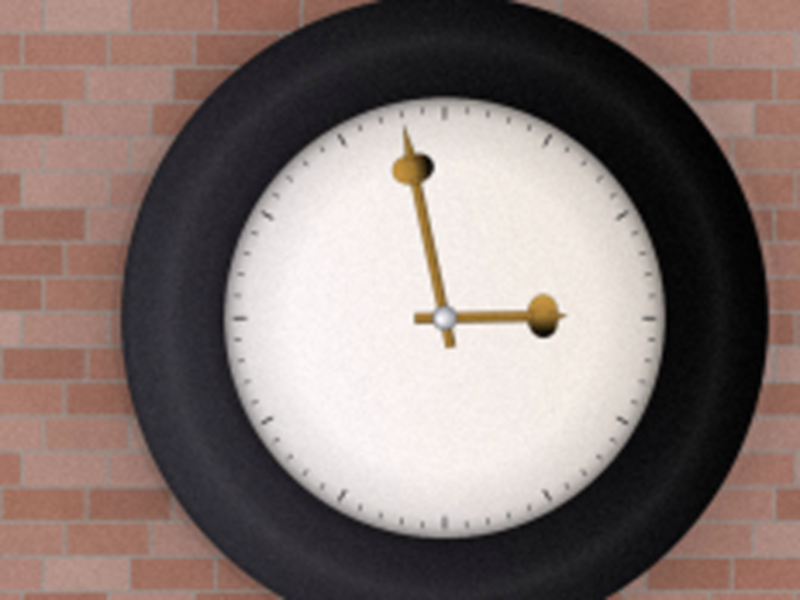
2:58
